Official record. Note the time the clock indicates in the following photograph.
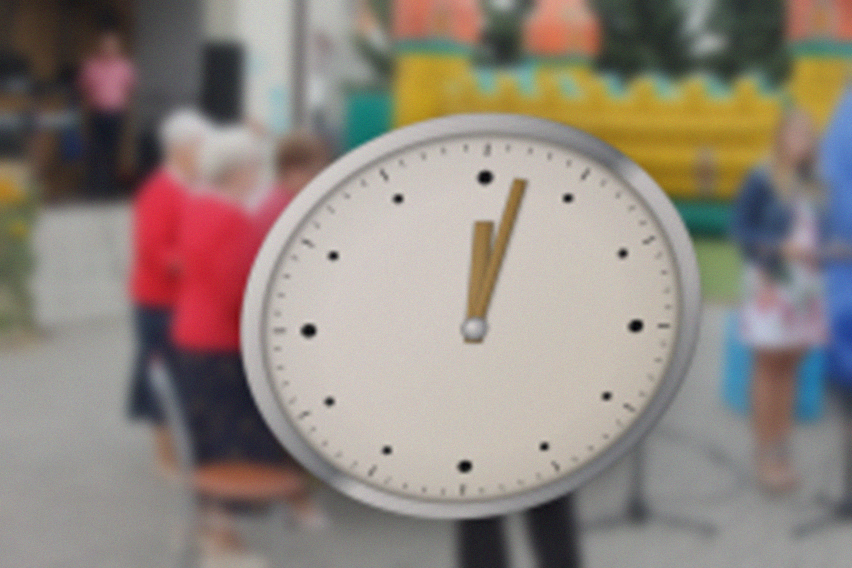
12:02
